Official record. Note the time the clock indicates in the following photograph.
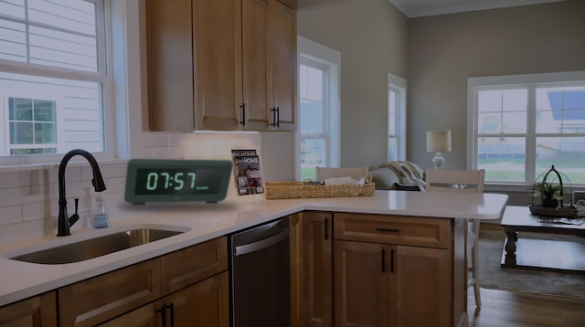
7:57
